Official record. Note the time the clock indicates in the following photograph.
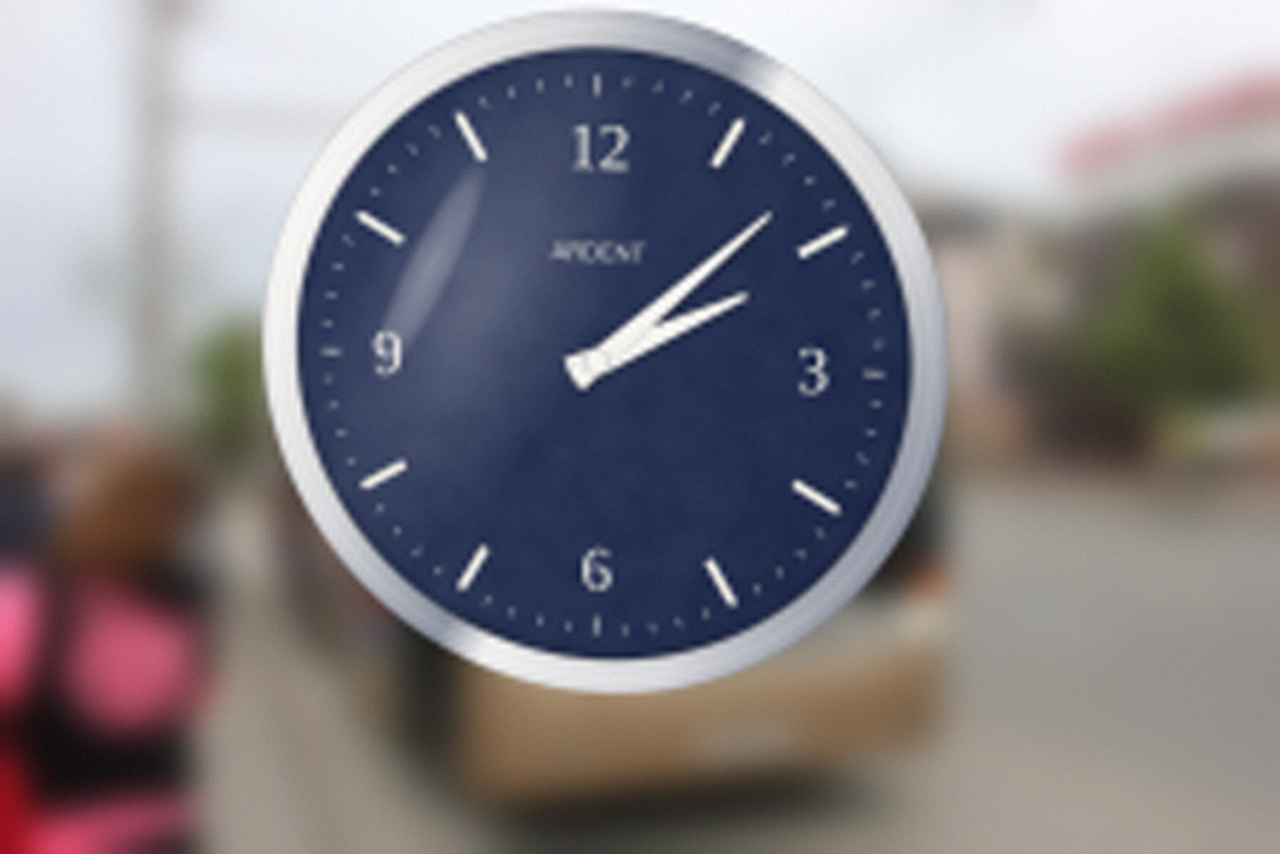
2:08
